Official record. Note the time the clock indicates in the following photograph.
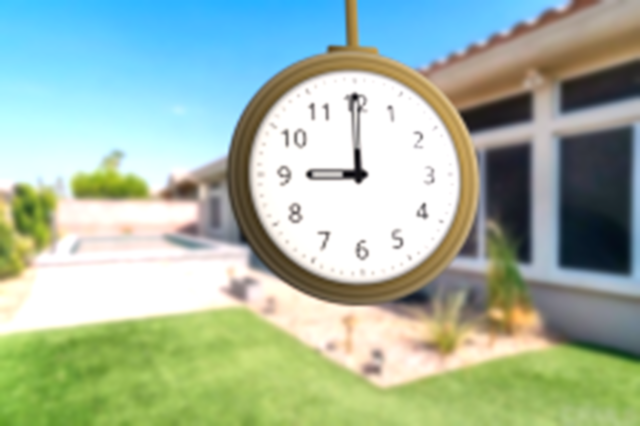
9:00
